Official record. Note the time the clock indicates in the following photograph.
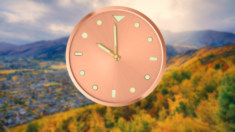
9:59
